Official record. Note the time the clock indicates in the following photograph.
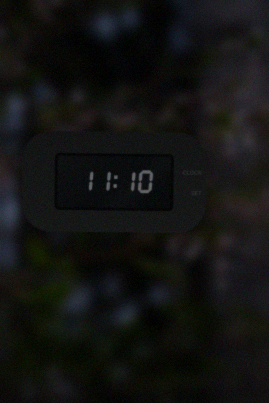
11:10
